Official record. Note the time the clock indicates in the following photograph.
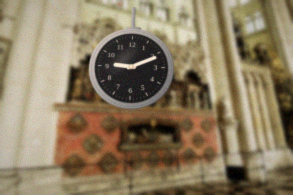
9:11
